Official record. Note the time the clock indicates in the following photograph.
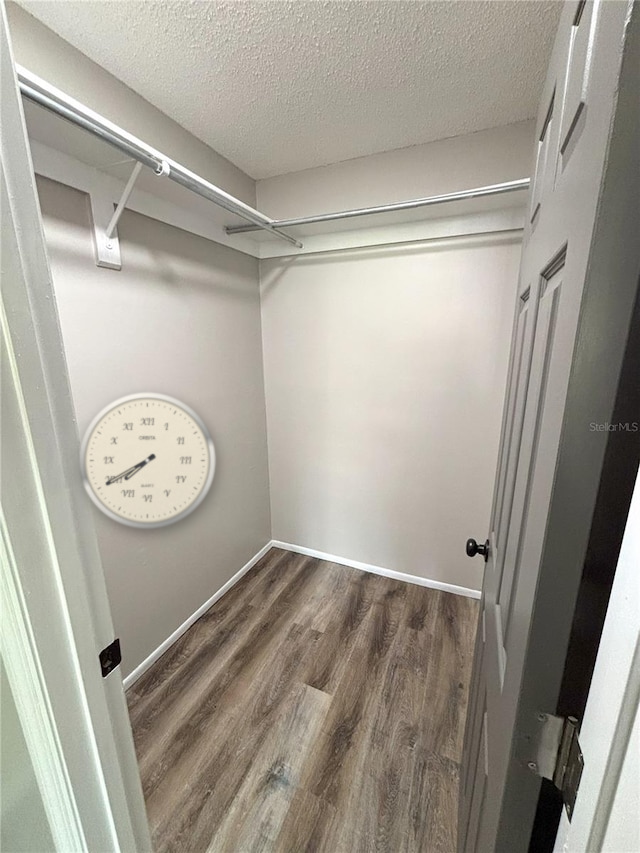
7:40
